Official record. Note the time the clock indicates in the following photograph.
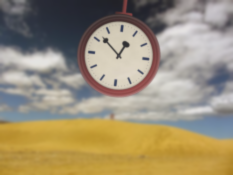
12:52
